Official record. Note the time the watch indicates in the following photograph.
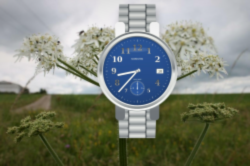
8:37
